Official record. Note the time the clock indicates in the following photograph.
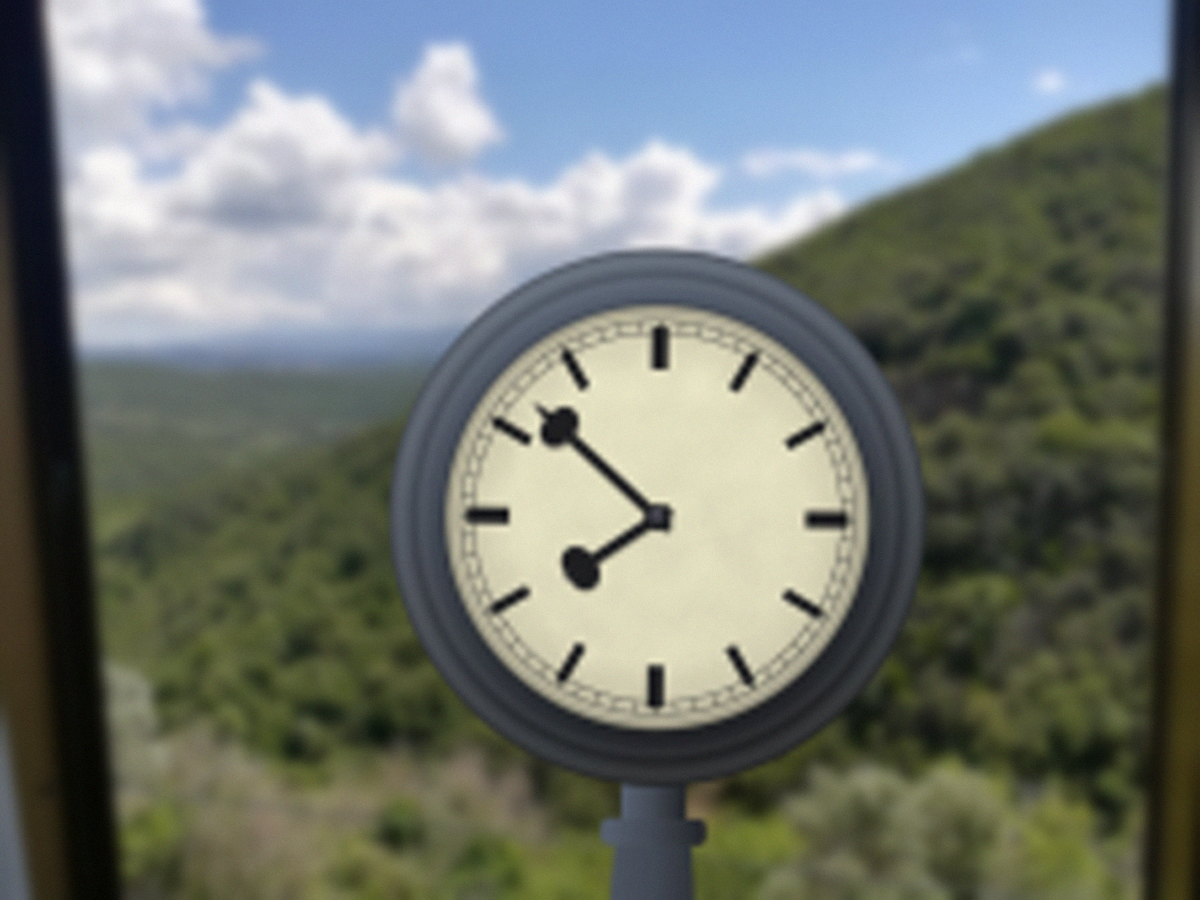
7:52
